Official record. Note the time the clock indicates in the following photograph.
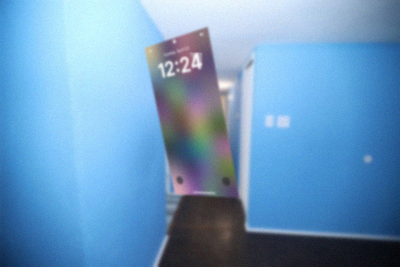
12:24
